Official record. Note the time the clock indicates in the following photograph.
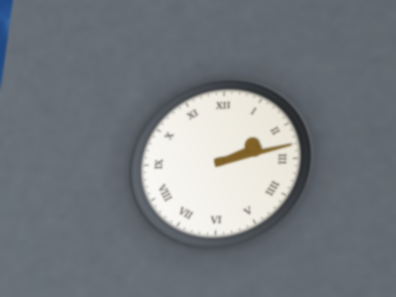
2:13
